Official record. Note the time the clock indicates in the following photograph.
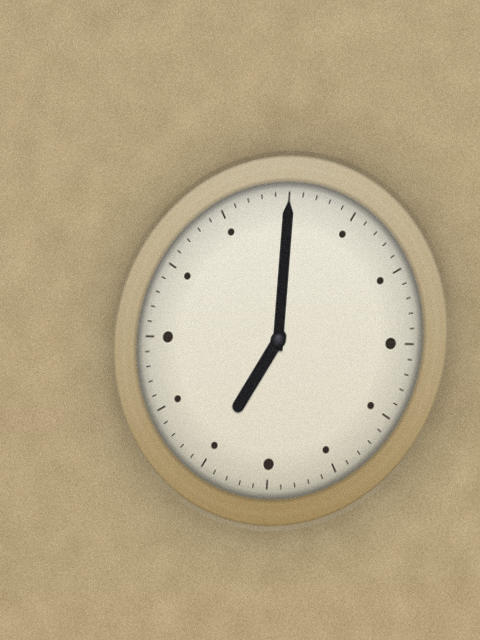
7:00
